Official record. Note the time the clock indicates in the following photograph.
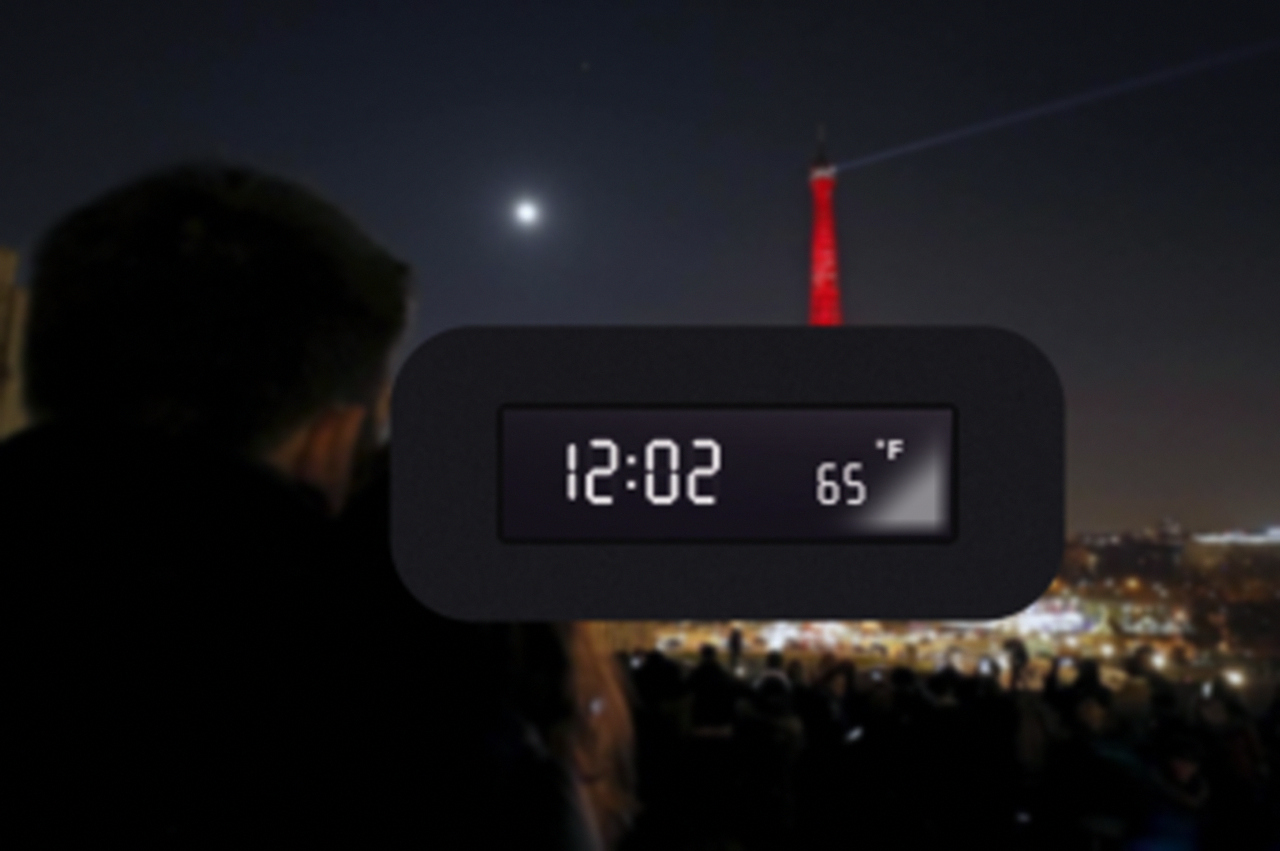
12:02
